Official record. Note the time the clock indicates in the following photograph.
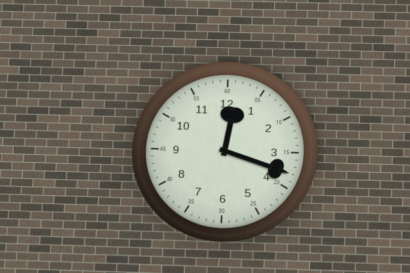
12:18
